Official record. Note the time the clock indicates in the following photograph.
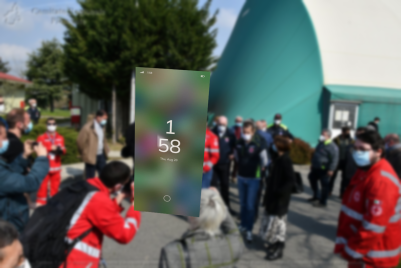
1:58
